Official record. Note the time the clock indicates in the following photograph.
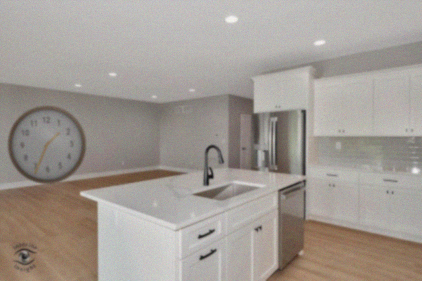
1:34
